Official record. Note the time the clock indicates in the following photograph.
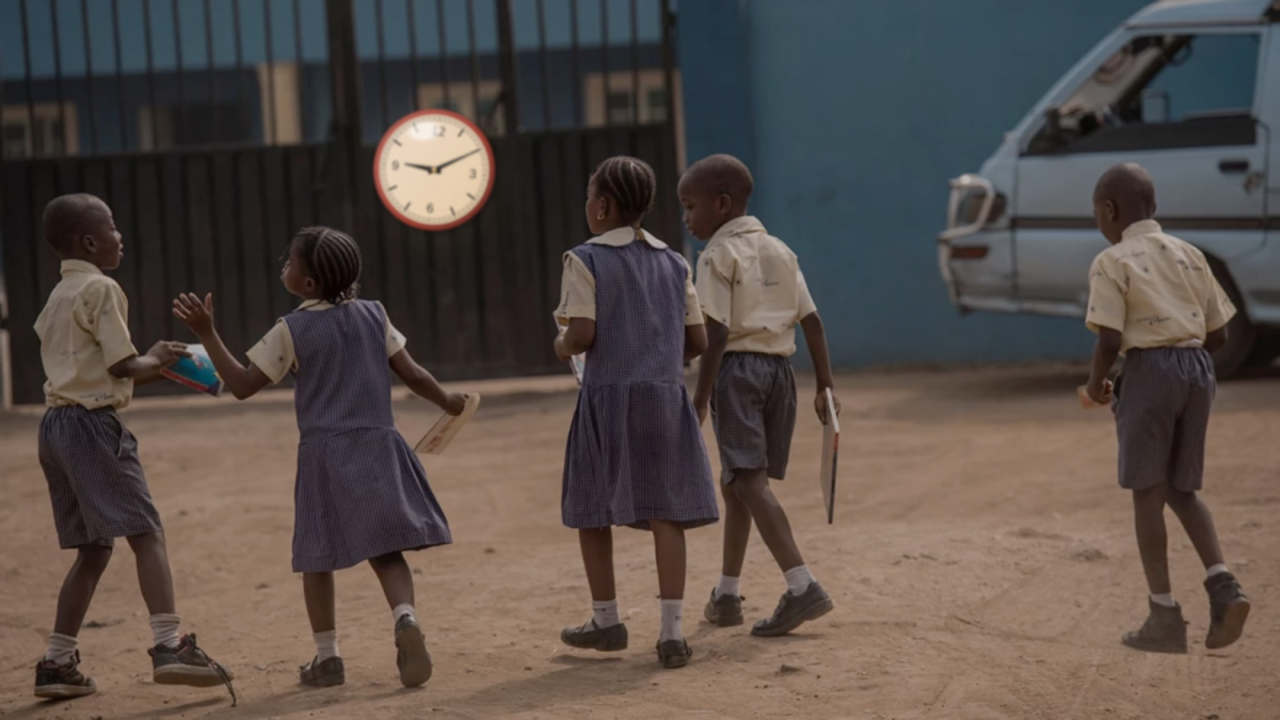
9:10
